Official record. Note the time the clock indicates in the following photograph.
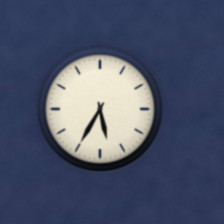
5:35
